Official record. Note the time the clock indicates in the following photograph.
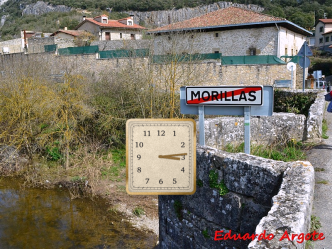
3:14
